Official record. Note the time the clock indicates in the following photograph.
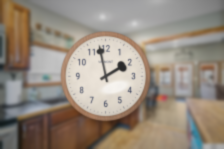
1:58
